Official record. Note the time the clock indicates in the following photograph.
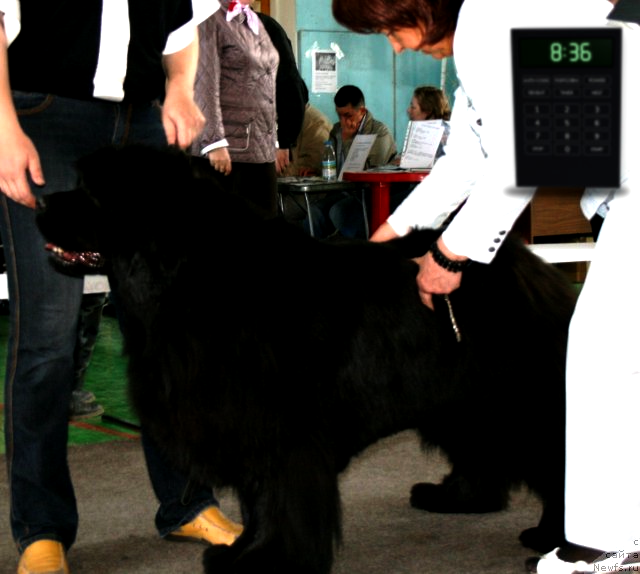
8:36
